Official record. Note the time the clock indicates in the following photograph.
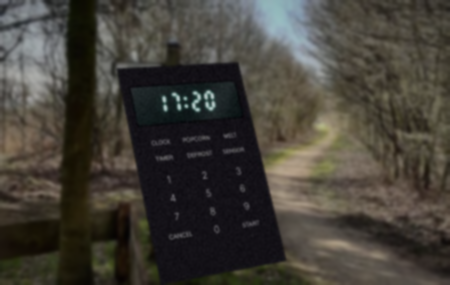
17:20
